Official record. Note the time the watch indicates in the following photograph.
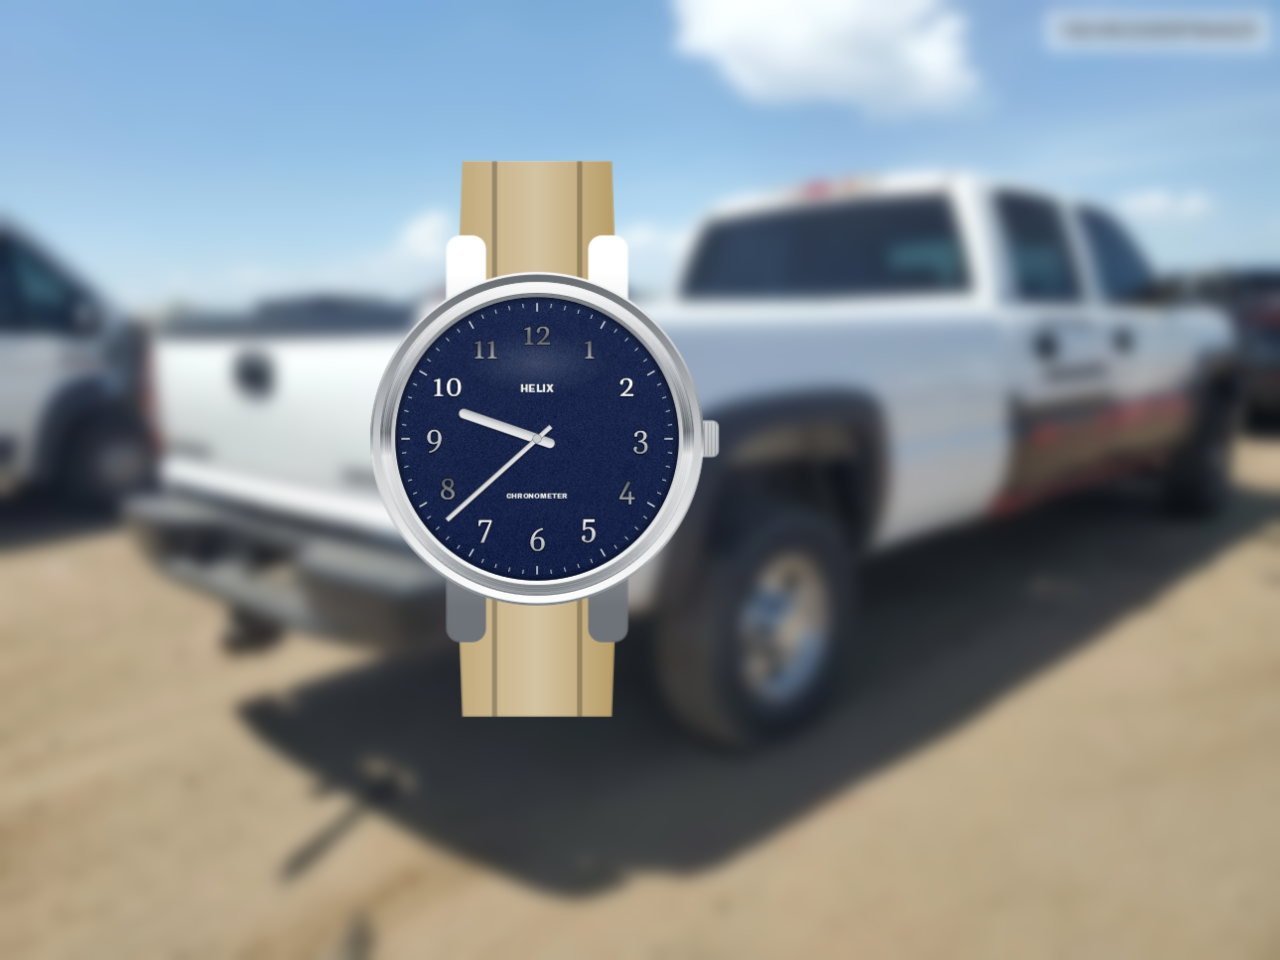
9:38
